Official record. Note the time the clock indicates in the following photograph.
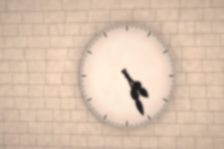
4:26
